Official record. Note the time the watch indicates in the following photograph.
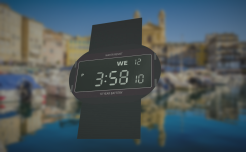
3:58:10
